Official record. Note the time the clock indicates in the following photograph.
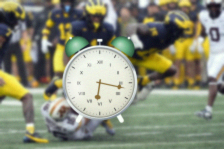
6:17
